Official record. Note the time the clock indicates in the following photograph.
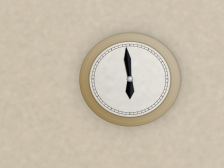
5:59
